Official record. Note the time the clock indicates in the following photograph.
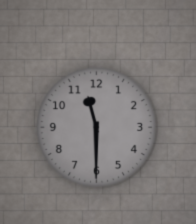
11:30
